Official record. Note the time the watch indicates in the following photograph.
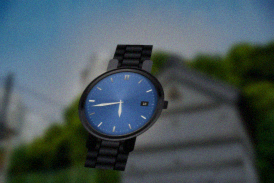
5:43
